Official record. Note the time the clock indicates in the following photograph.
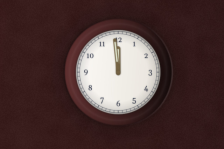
11:59
